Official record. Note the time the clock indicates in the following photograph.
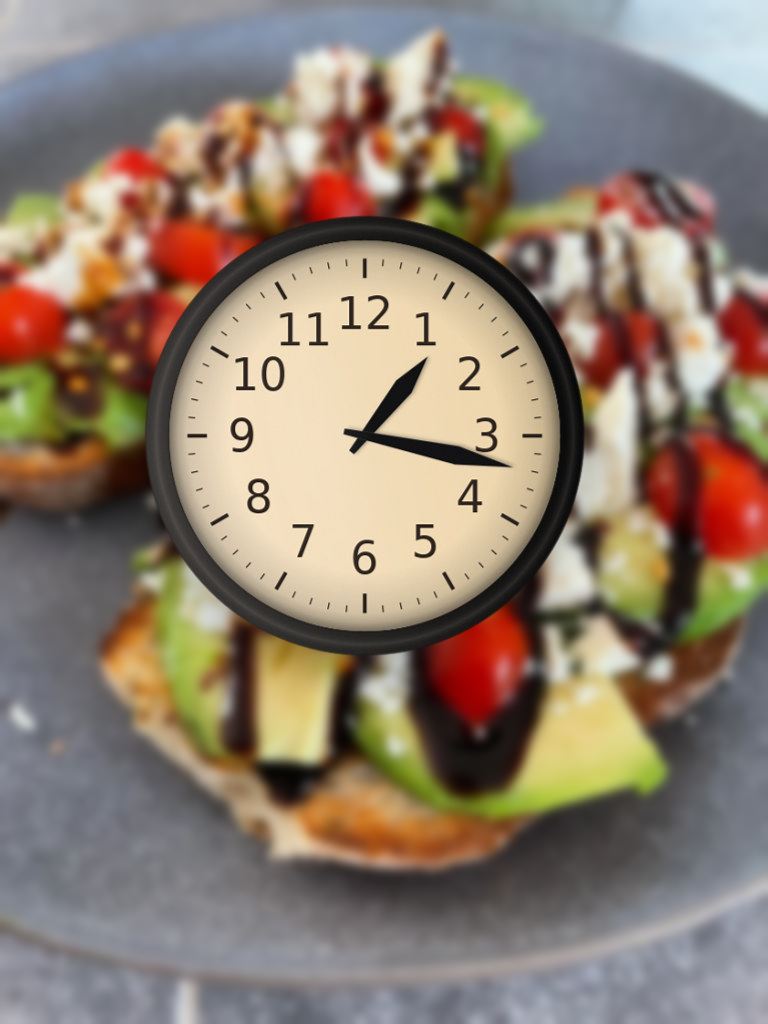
1:17
